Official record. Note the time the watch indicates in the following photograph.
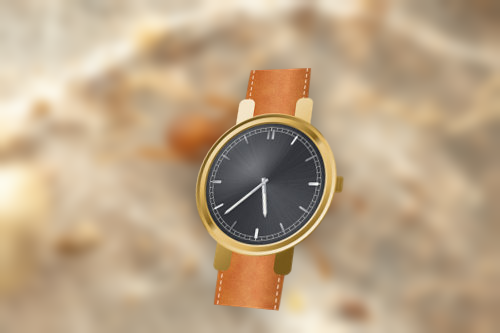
5:38
